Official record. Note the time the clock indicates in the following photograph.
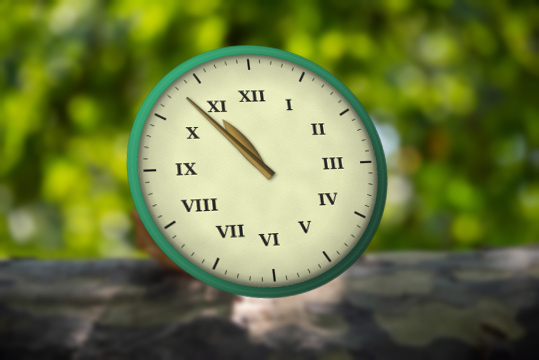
10:53
